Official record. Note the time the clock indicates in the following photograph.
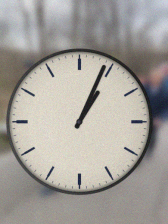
1:04
